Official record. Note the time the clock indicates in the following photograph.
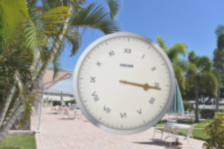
3:16
